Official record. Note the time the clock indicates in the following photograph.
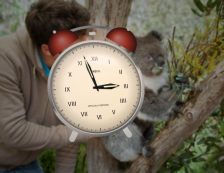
2:57
